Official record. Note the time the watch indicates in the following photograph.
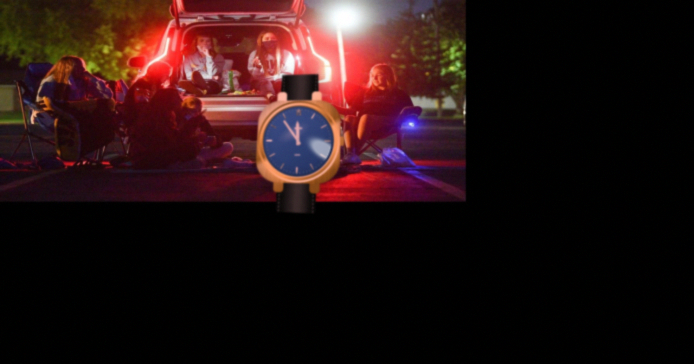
11:54
